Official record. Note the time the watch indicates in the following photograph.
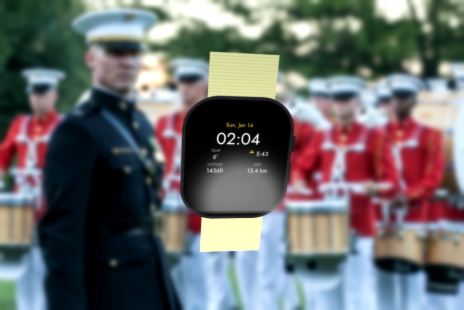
2:04
